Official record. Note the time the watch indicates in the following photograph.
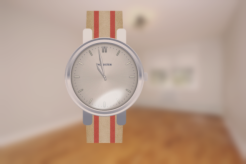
10:58
